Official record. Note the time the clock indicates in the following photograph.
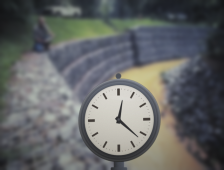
12:22
